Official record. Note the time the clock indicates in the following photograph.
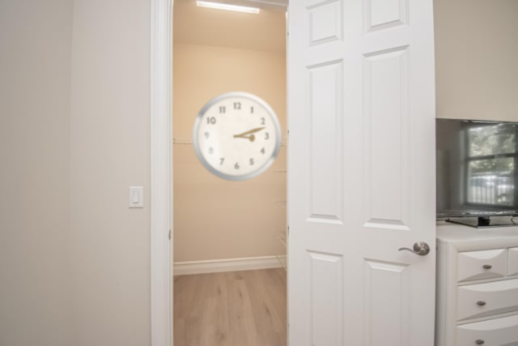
3:12
